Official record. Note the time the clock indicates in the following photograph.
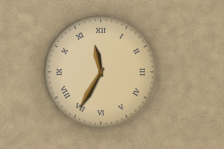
11:35
